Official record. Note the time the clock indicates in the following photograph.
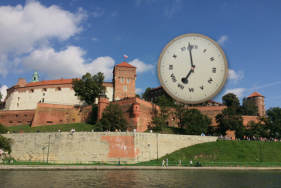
6:58
